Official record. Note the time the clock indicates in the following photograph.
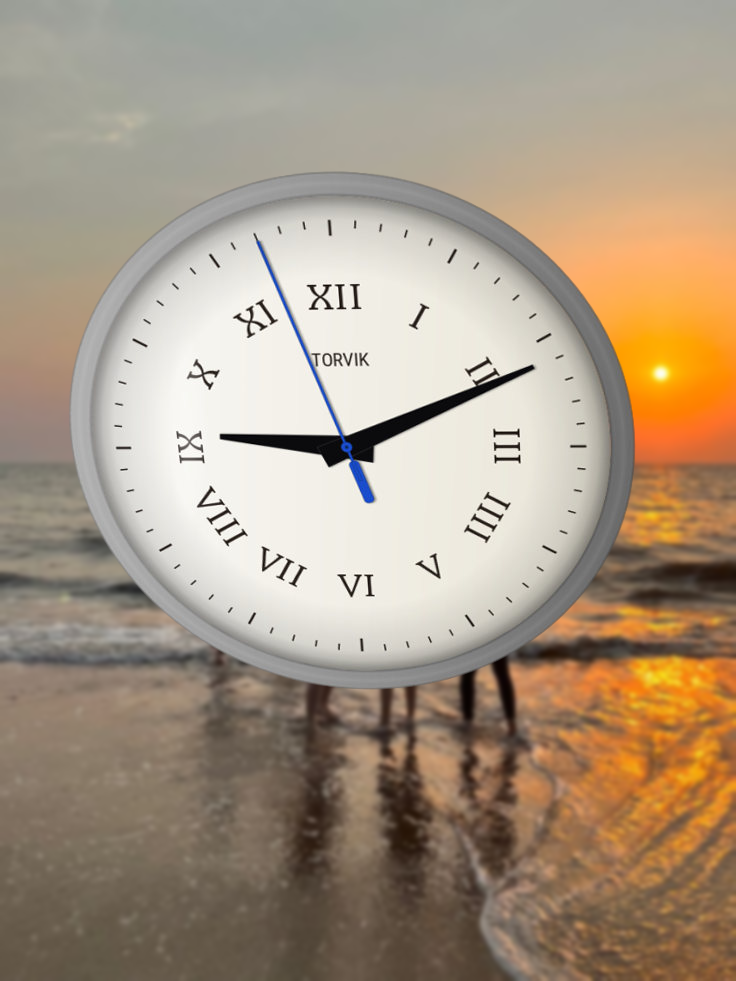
9:10:57
